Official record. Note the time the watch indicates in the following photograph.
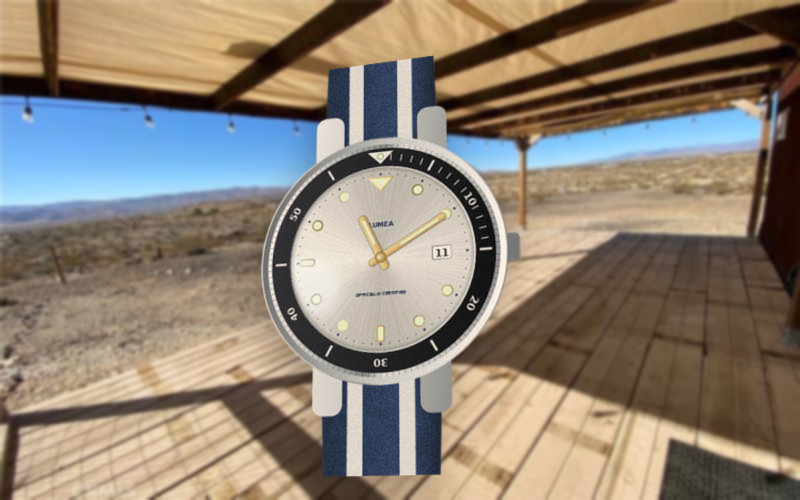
11:10
